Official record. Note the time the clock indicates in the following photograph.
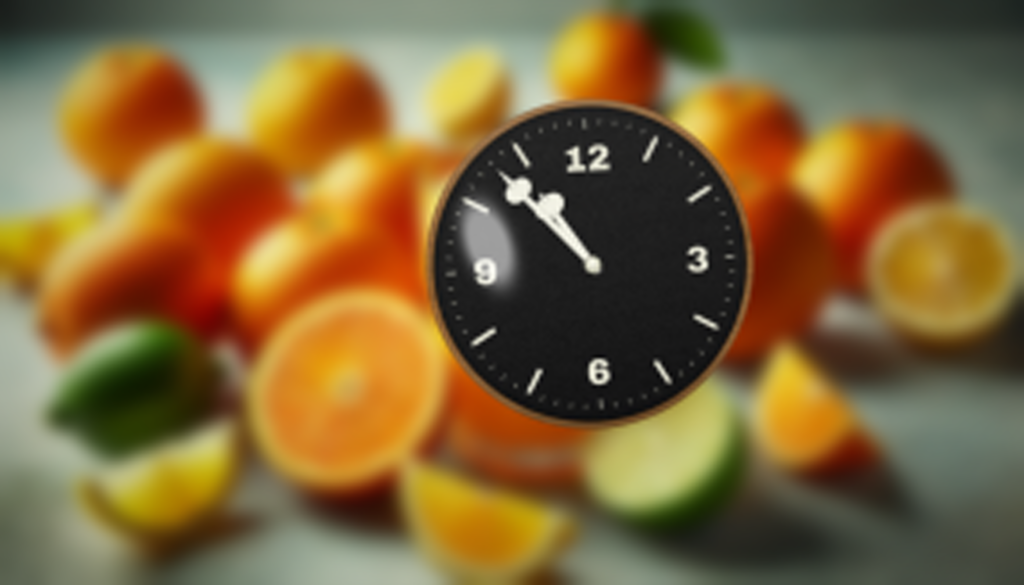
10:53
